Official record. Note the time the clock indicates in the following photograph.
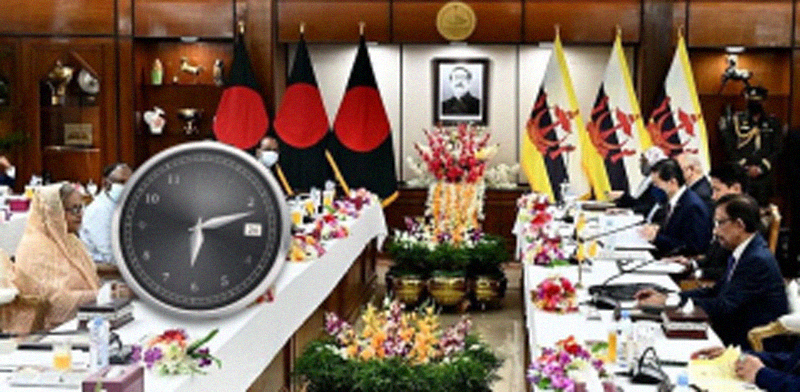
6:12
